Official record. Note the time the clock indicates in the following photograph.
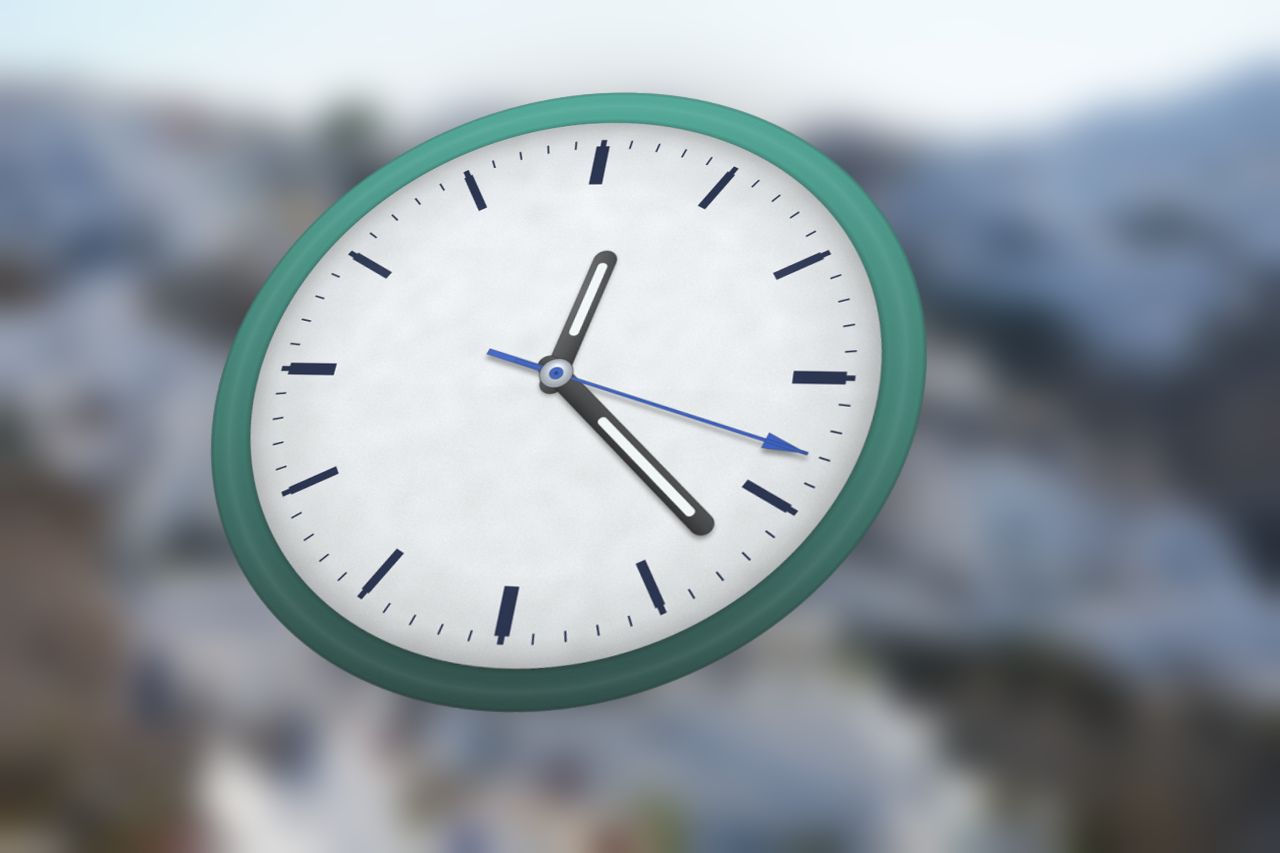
12:22:18
